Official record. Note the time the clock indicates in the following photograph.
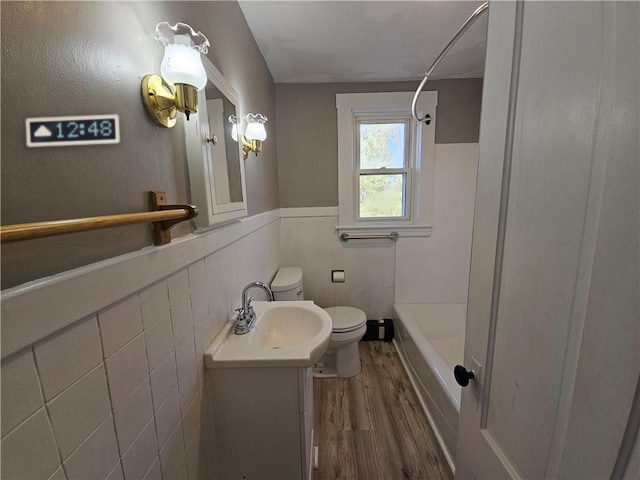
12:48
